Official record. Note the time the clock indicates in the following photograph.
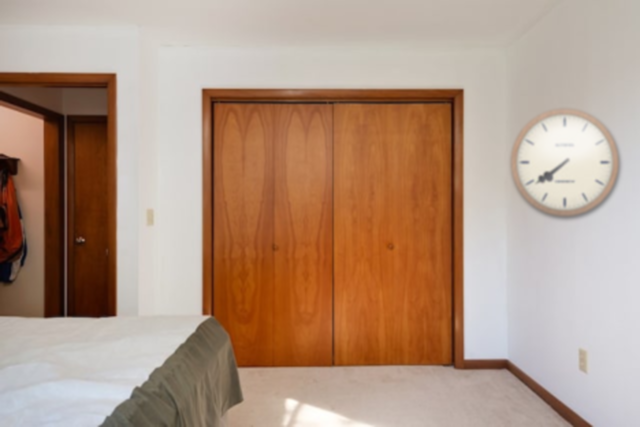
7:39
